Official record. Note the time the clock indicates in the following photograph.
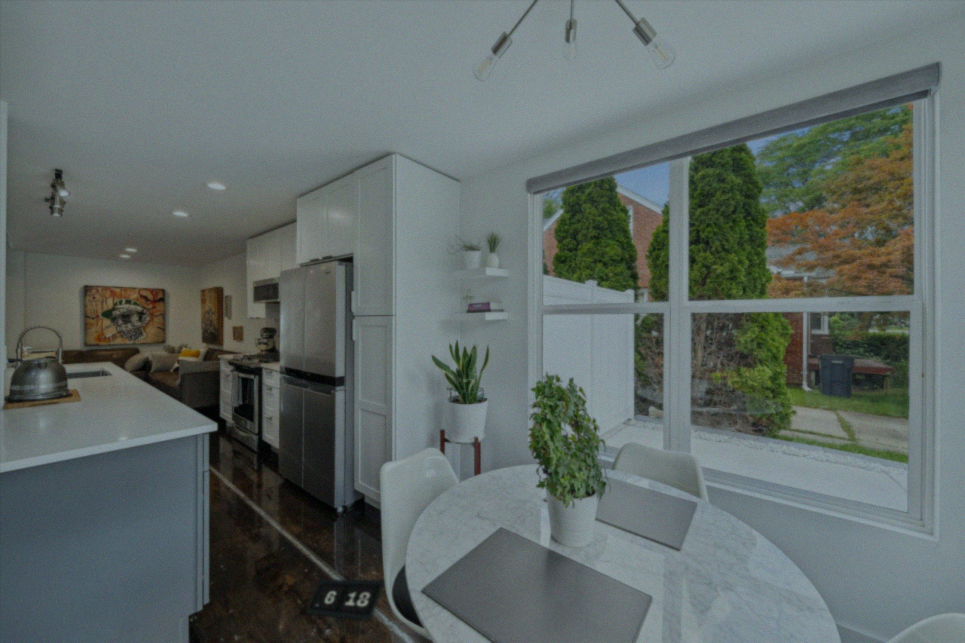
6:18
